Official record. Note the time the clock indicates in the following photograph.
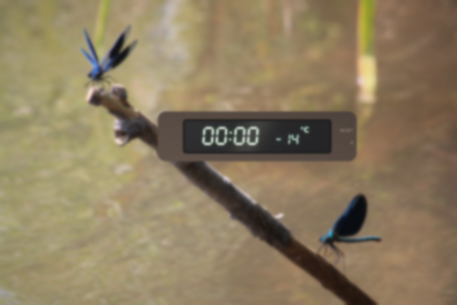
0:00
